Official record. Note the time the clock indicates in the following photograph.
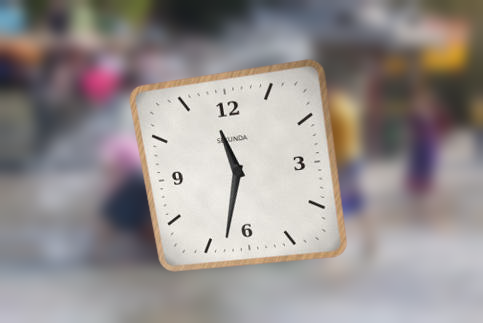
11:33
